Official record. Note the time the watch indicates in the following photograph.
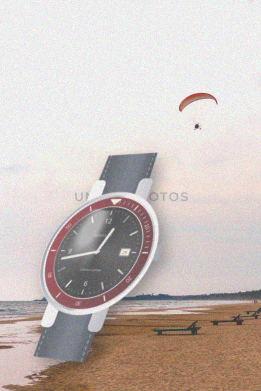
12:43
